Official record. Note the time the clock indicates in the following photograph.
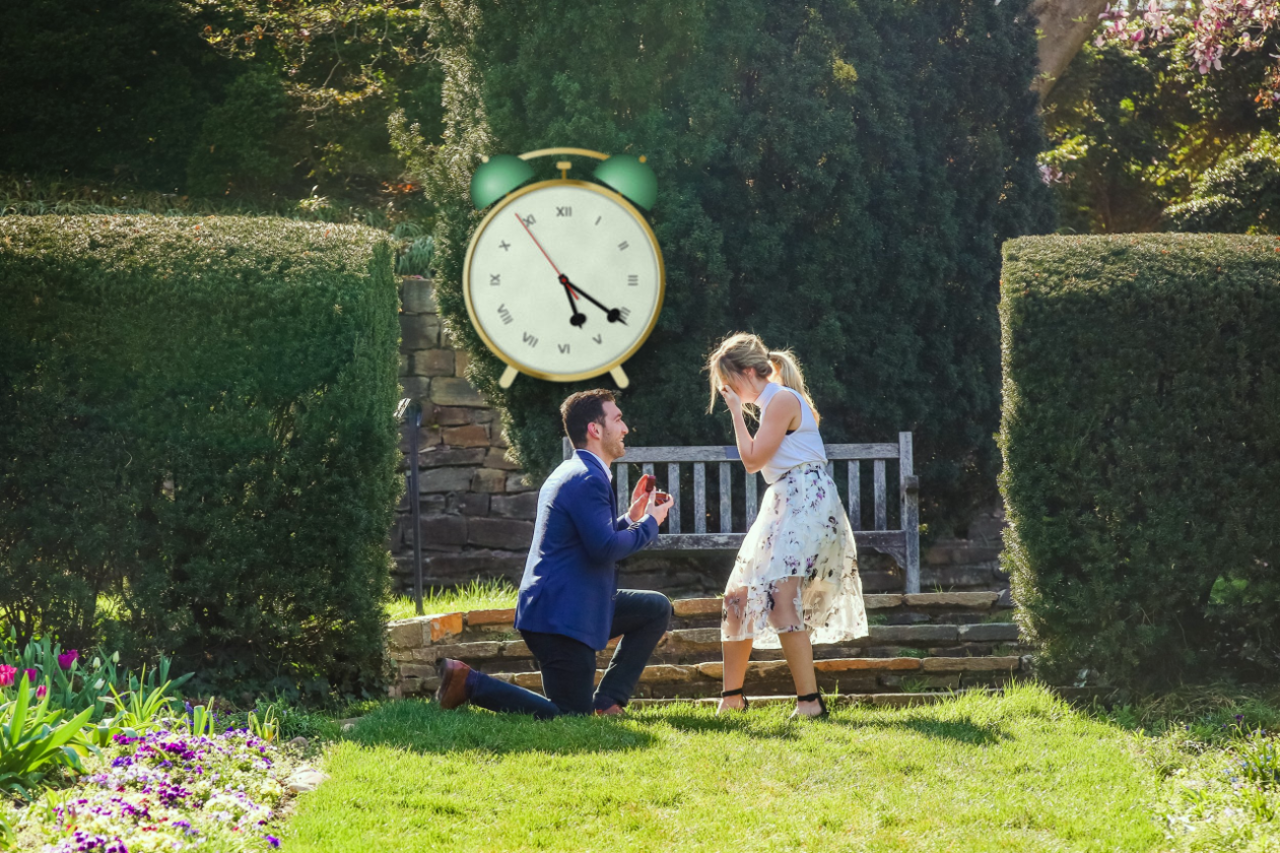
5:20:54
